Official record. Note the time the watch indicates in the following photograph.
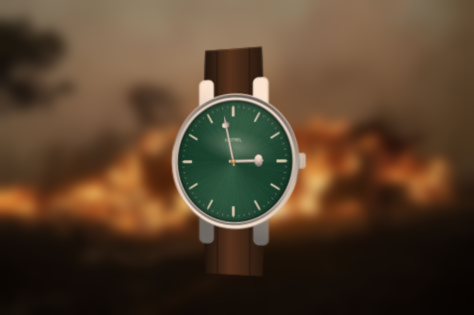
2:58
